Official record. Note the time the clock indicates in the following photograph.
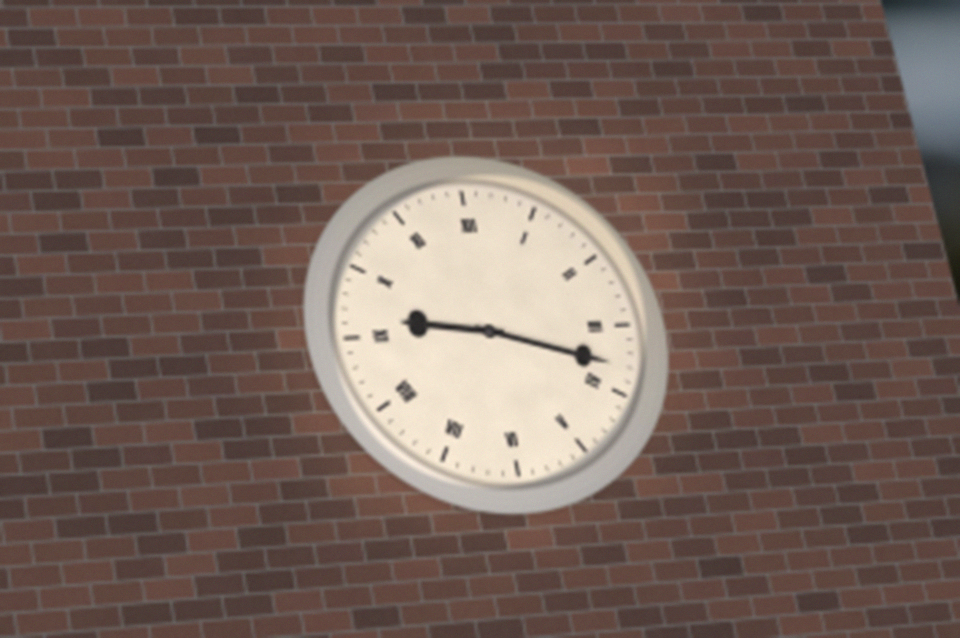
9:18
